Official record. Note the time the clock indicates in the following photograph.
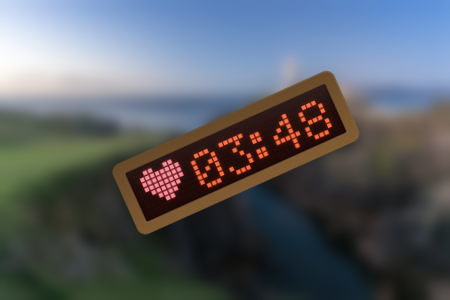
3:48
